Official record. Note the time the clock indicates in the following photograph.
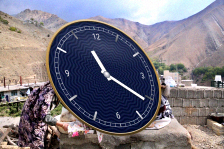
11:21
